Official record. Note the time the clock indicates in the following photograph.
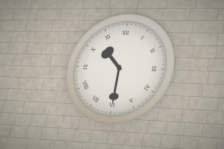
10:30
